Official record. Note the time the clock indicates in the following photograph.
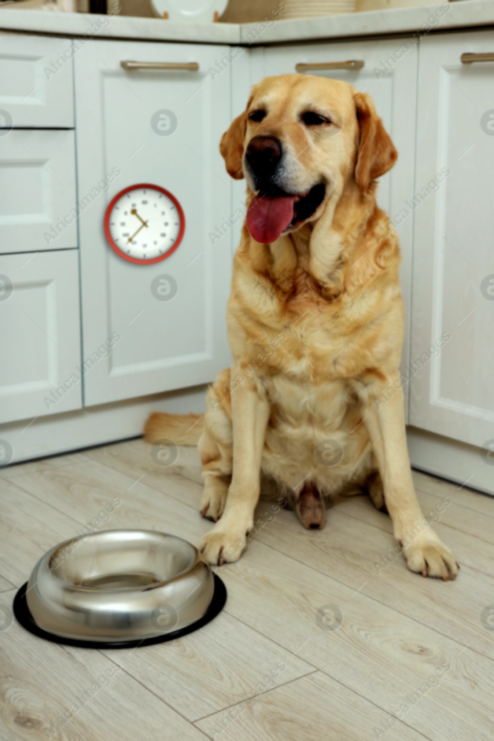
10:37
